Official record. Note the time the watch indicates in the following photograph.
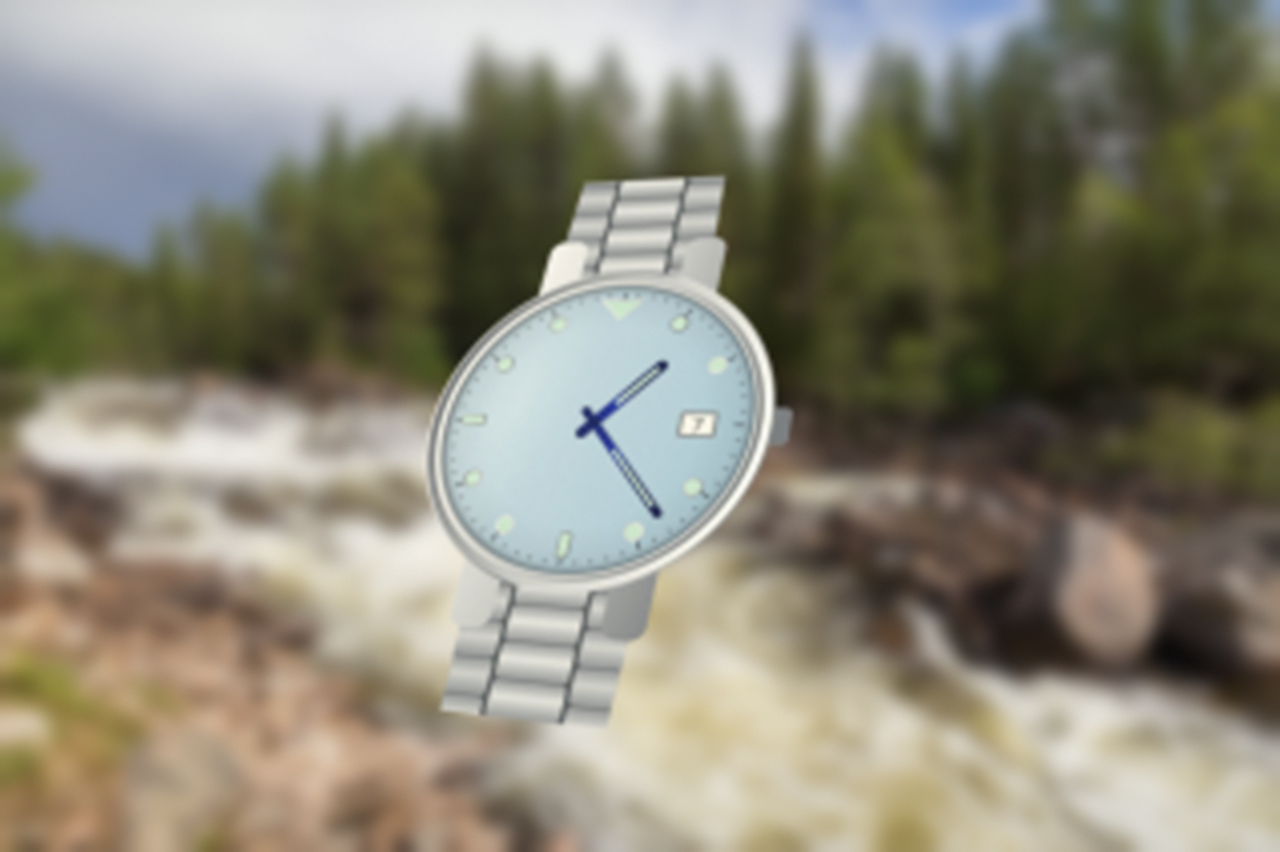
1:23
